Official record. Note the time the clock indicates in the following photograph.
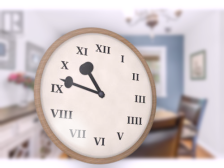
10:47
